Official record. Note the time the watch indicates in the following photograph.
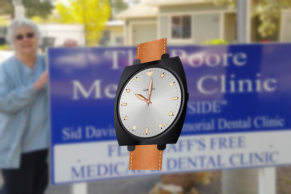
10:01
